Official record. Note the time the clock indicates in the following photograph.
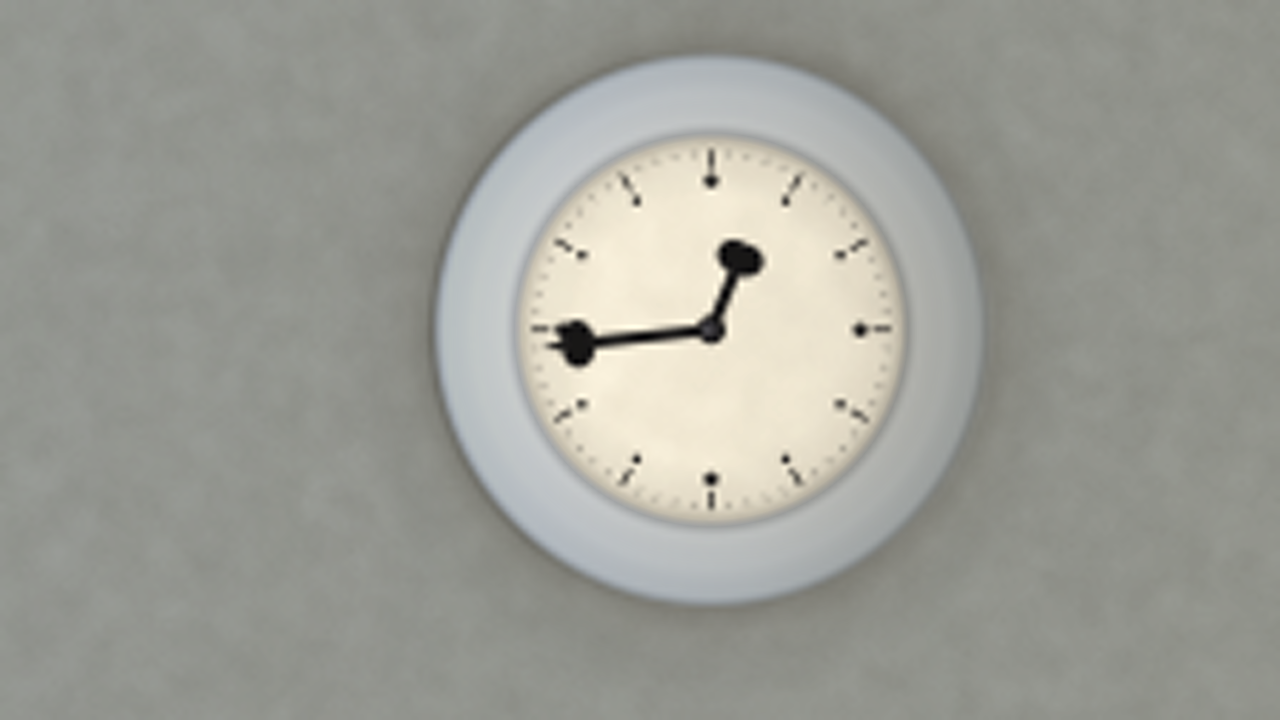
12:44
